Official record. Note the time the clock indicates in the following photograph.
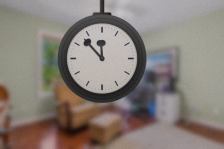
11:53
